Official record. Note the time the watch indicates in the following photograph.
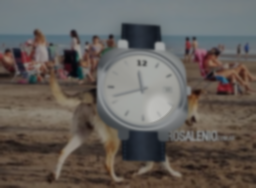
11:42
